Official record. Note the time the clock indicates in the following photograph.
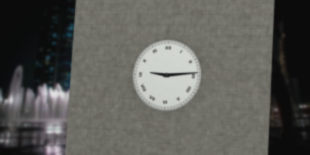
9:14
